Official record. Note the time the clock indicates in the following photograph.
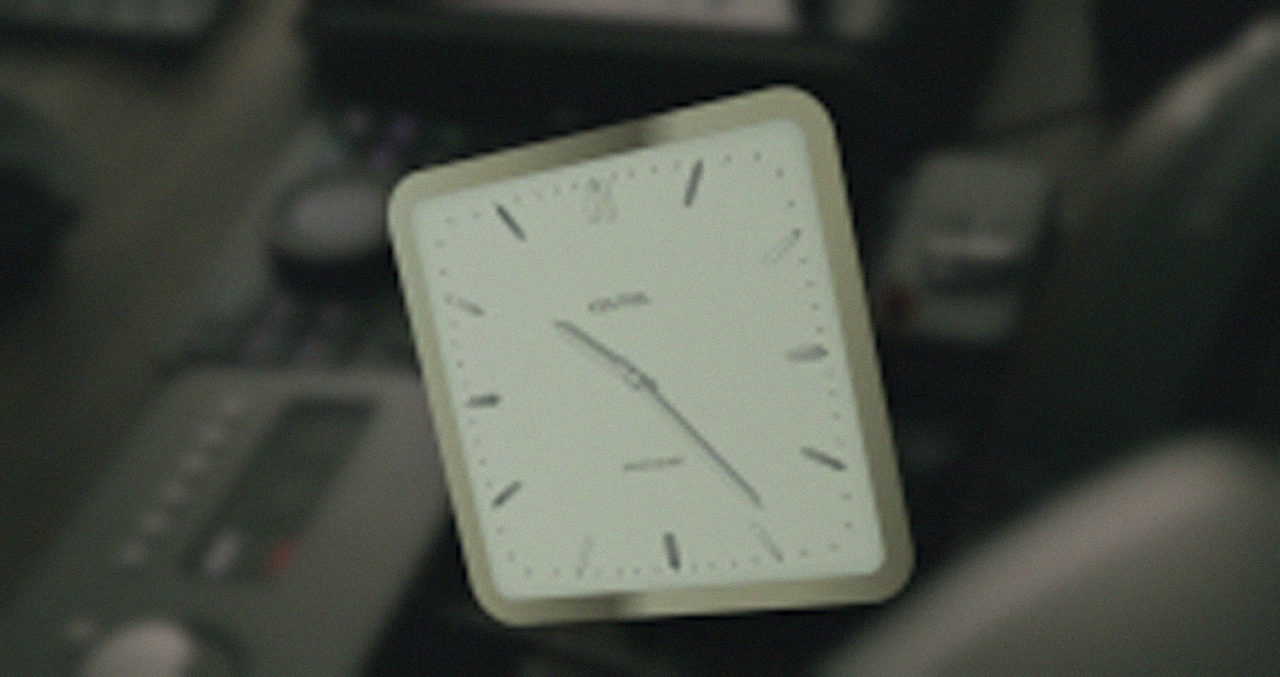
10:24
